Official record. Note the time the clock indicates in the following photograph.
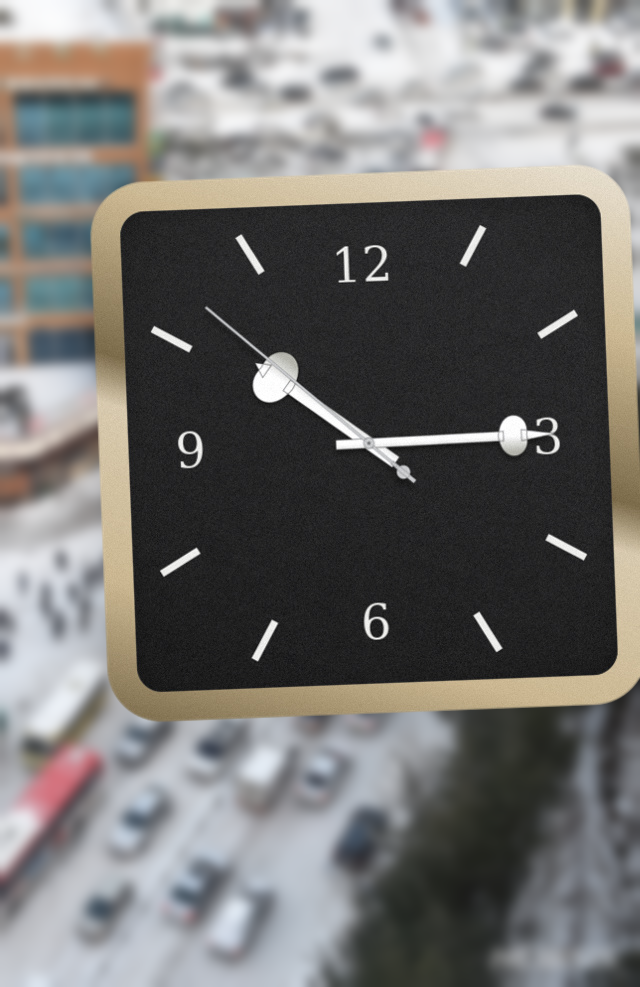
10:14:52
